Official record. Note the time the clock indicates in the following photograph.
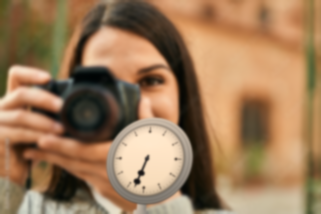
6:33
